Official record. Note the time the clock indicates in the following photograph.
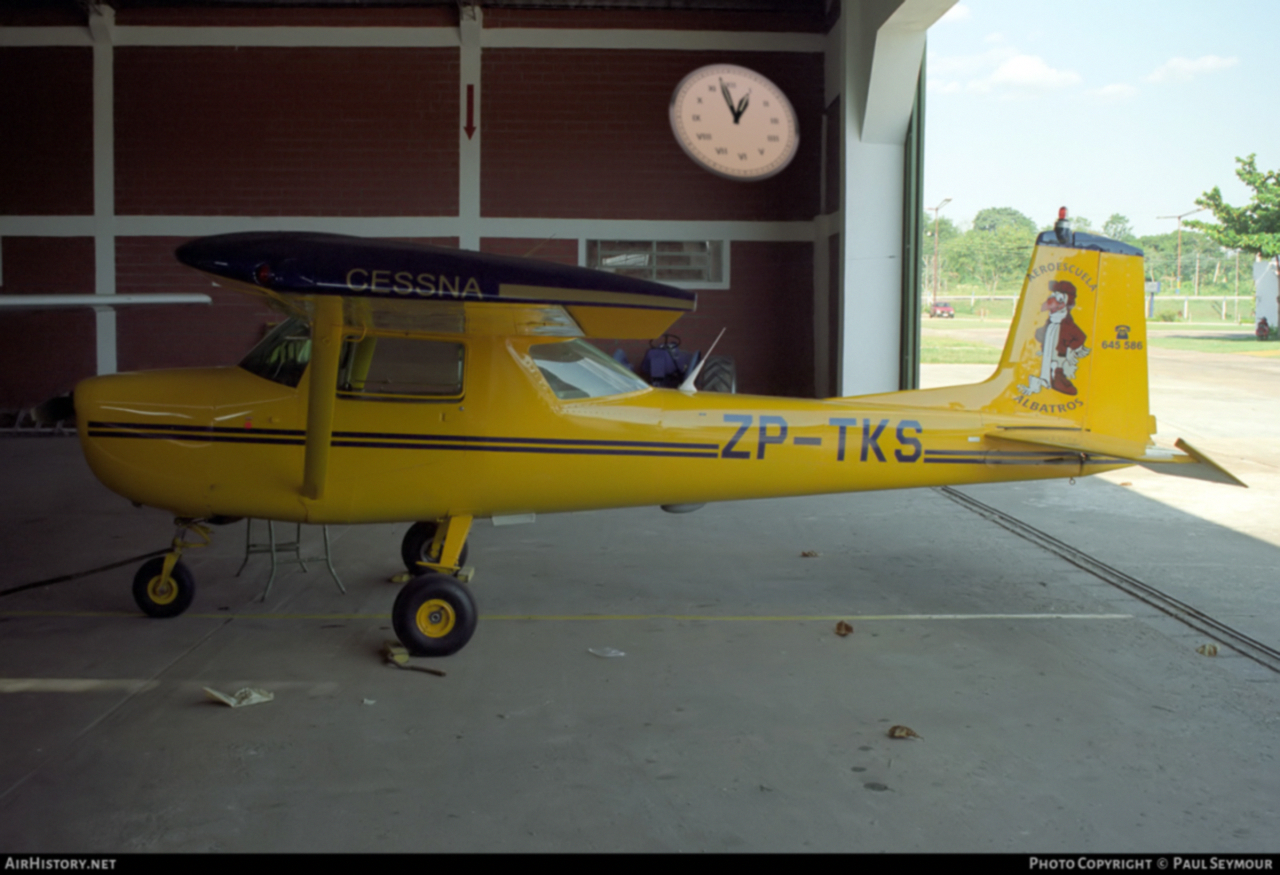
12:58
